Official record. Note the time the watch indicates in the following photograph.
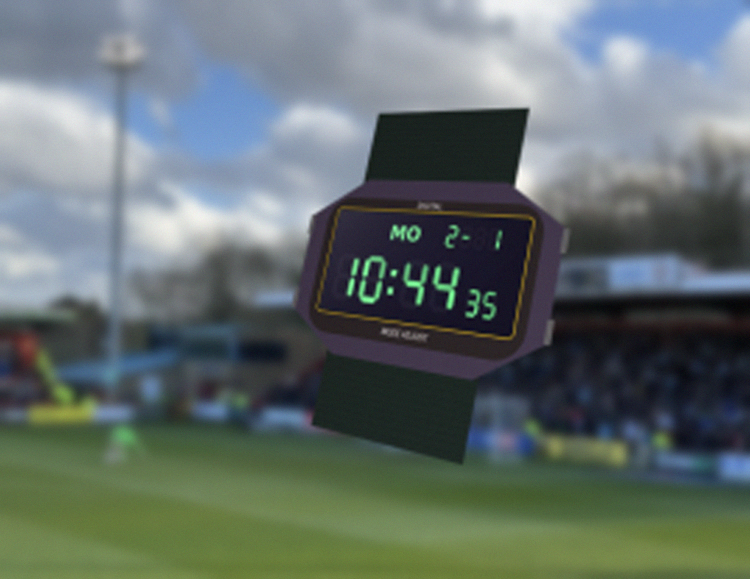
10:44:35
